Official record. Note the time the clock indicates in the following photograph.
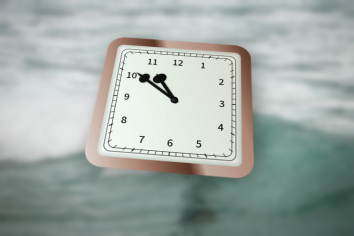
10:51
